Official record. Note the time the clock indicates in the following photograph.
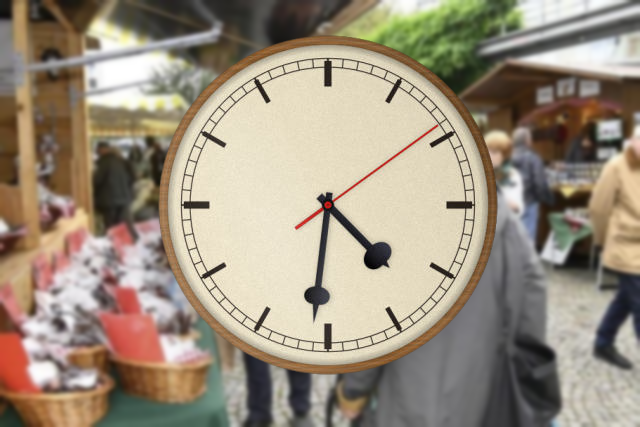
4:31:09
